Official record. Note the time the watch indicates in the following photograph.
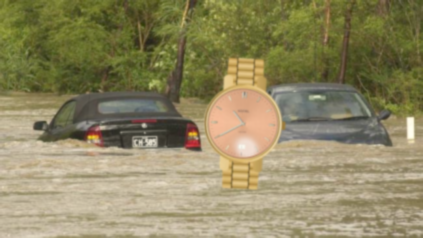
10:40
